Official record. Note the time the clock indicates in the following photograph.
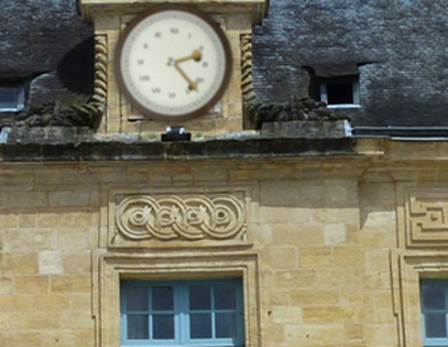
2:23
